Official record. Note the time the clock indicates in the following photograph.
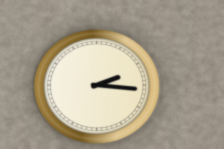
2:16
